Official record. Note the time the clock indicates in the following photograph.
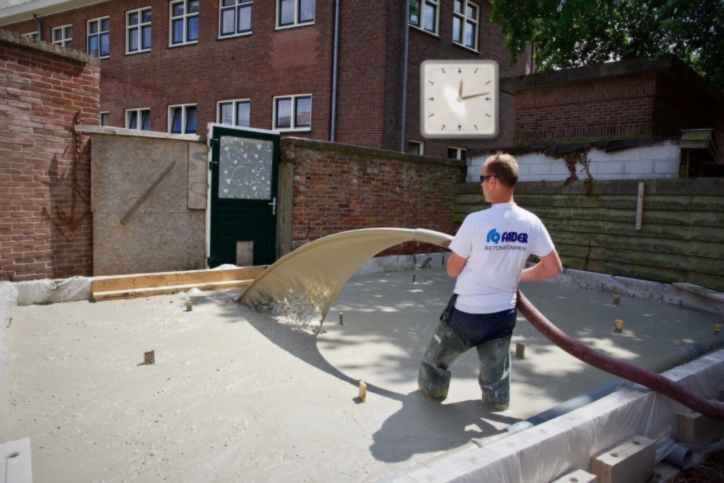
12:13
